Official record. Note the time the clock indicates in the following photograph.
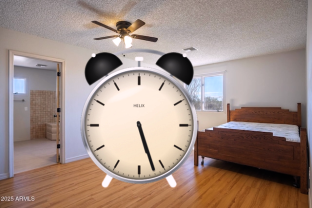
5:27
